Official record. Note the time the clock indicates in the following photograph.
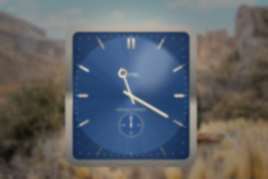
11:20
